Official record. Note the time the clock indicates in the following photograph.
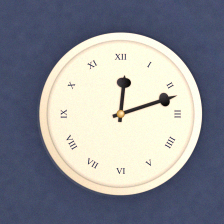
12:12
